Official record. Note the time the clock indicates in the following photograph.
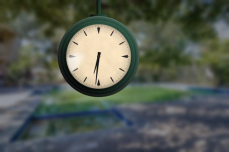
6:31
